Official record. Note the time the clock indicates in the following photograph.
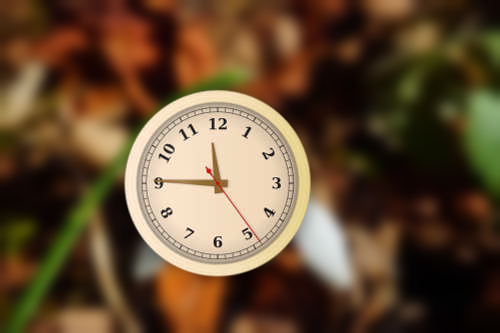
11:45:24
